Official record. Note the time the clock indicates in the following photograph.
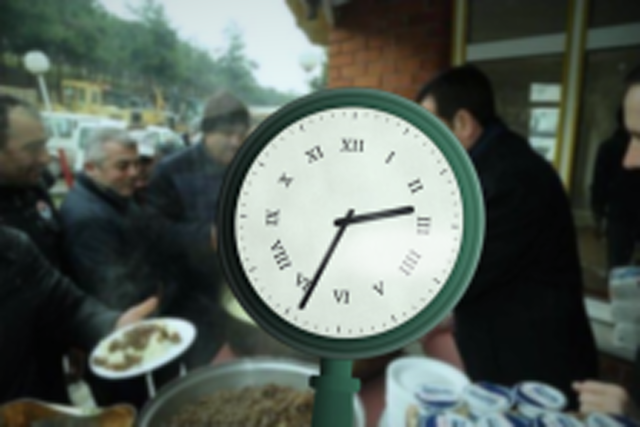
2:34
